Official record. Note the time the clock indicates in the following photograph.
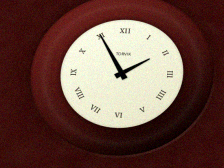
1:55
